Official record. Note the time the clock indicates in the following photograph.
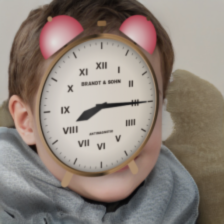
8:15
